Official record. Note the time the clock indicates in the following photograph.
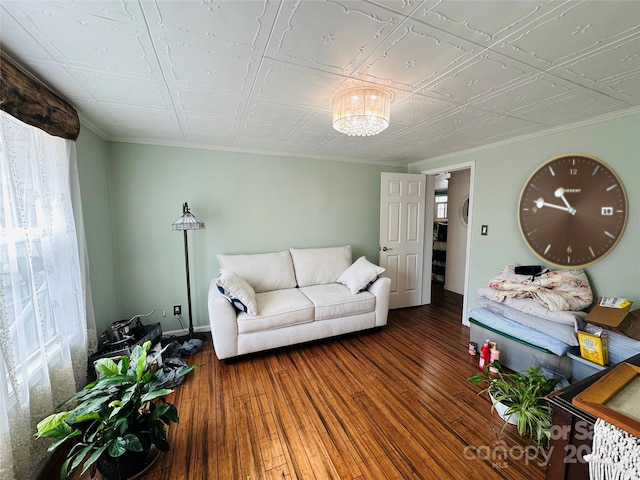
10:47
